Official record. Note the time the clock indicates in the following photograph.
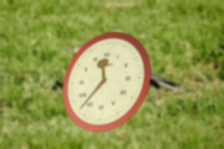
11:37
